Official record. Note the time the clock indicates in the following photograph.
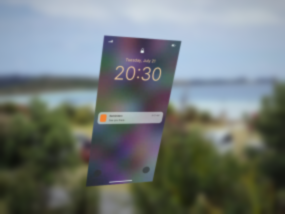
20:30
